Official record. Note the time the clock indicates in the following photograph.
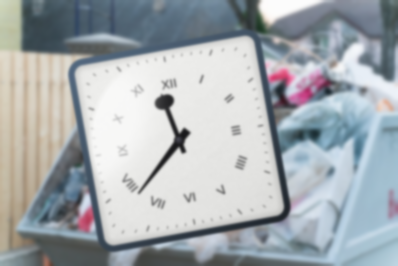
11:38
